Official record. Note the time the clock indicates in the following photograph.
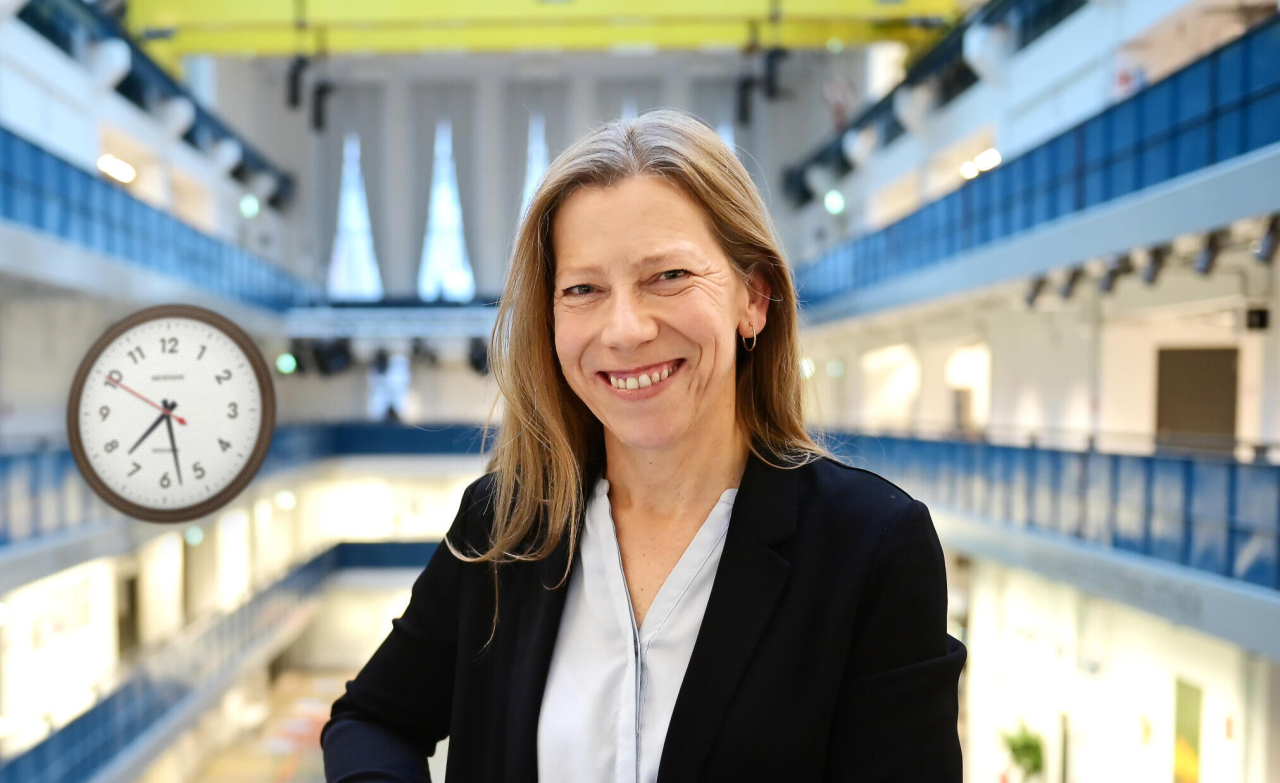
7:27:50
